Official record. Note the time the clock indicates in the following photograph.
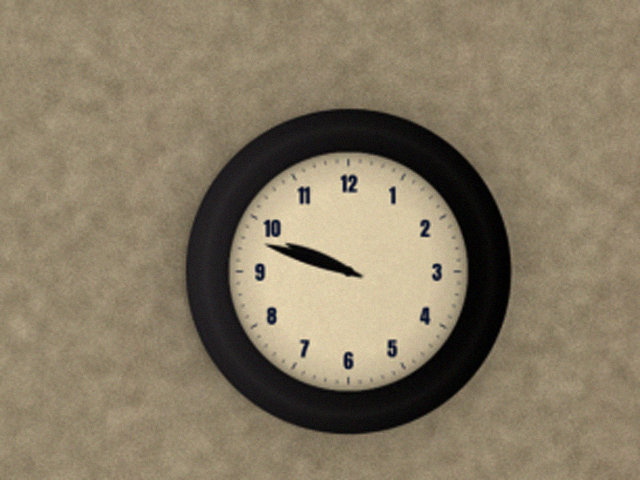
9:48
